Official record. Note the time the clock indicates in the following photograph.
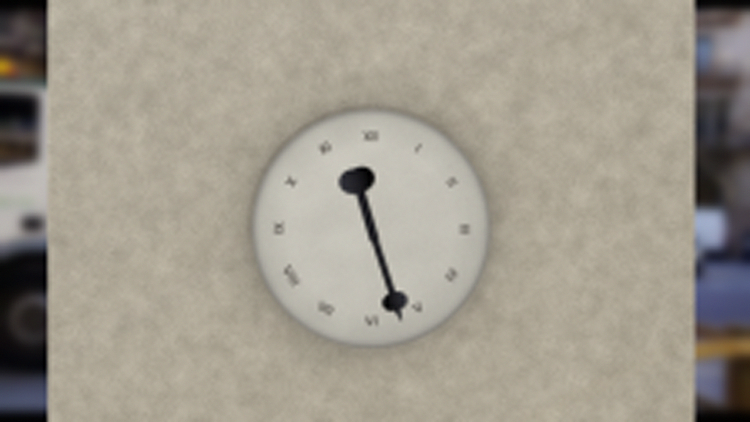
11:27
